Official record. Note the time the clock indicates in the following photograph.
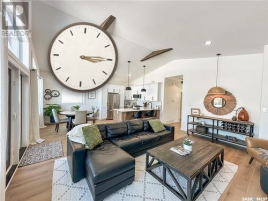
3:15
